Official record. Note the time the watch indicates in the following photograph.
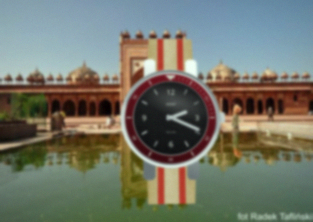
2:19
